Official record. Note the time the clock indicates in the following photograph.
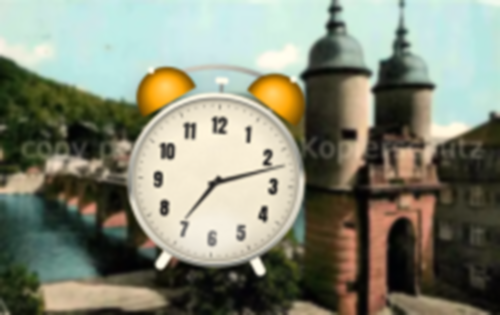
7:12
